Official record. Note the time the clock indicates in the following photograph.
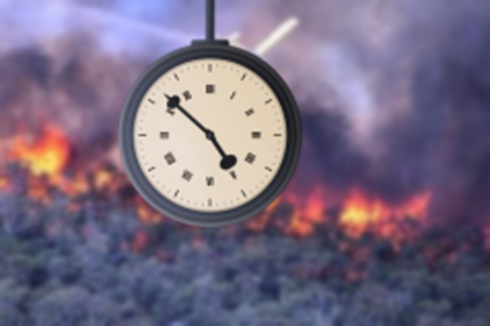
4:52
